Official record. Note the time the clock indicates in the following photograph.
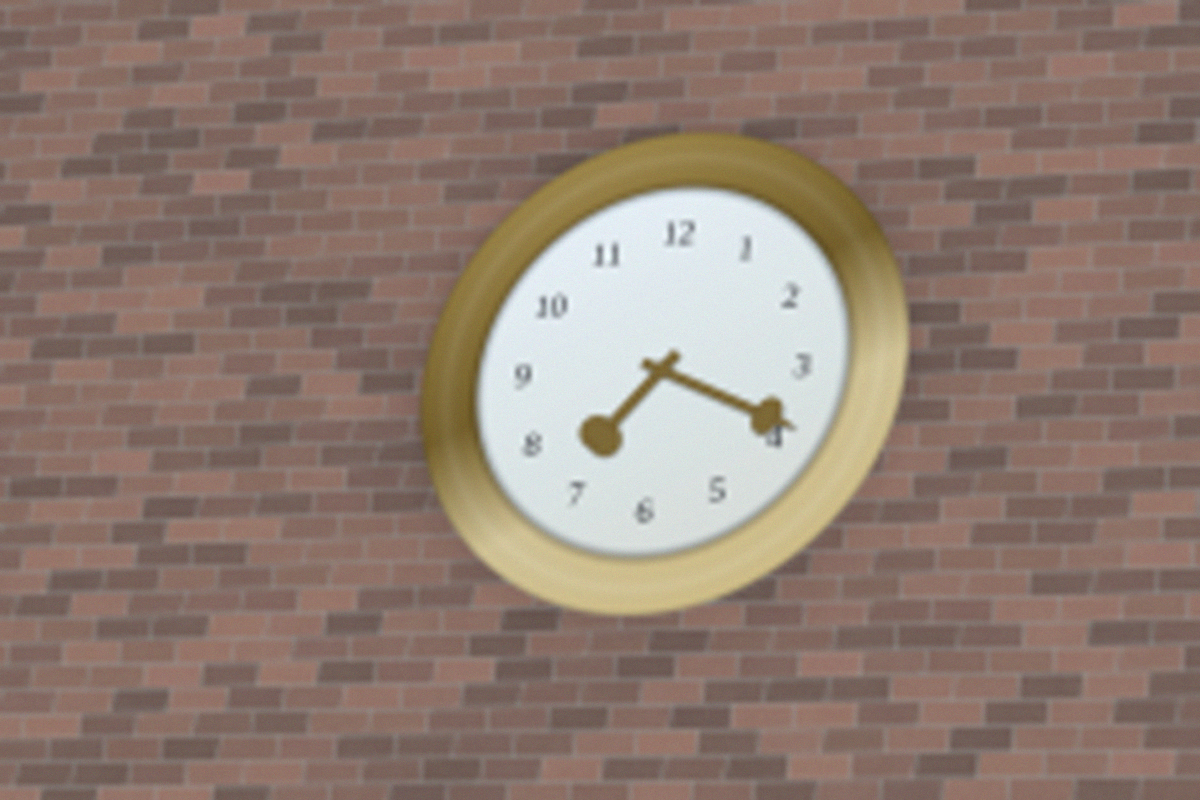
7:19
